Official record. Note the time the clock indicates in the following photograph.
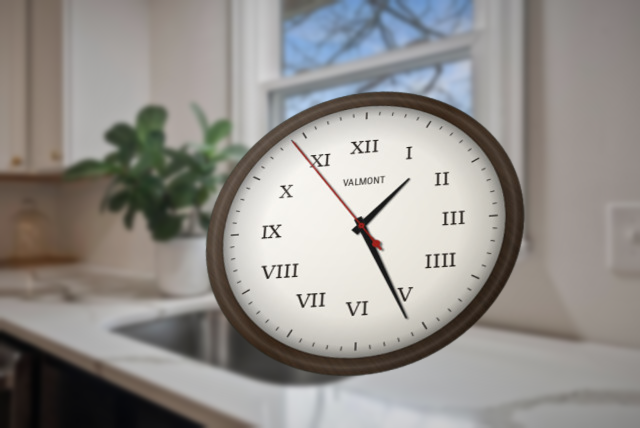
1:25:54
